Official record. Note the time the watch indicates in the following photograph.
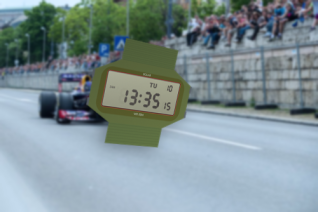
13:35:15
